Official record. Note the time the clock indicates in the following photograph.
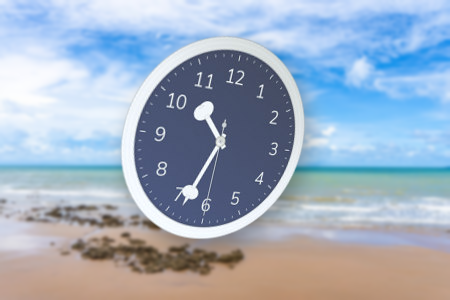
10:33:30
